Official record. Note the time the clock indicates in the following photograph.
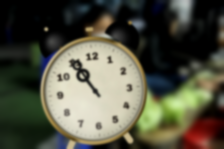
10:55
